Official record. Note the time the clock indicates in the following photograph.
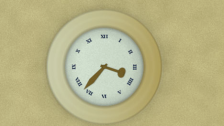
3:37
